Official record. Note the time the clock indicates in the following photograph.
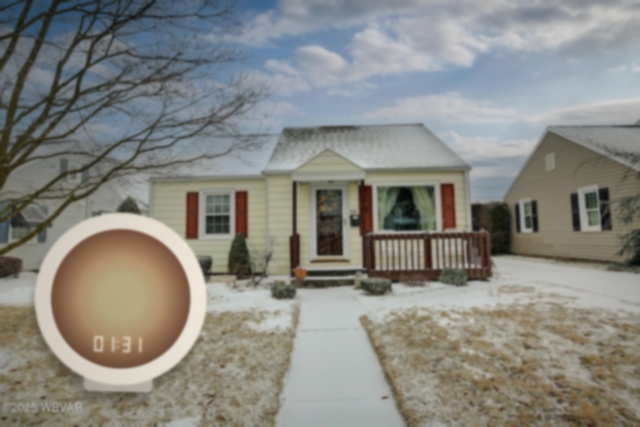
1:31
